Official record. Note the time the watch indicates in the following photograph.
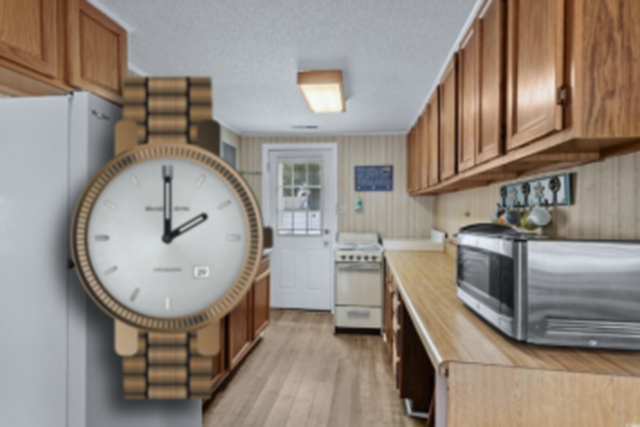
2:00
